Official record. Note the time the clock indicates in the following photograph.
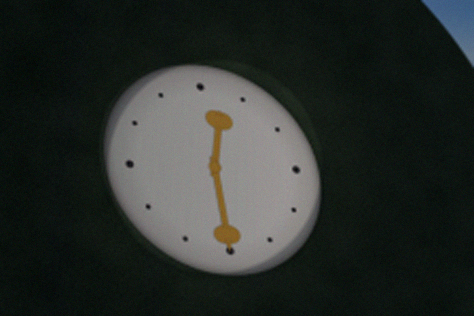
12:30
